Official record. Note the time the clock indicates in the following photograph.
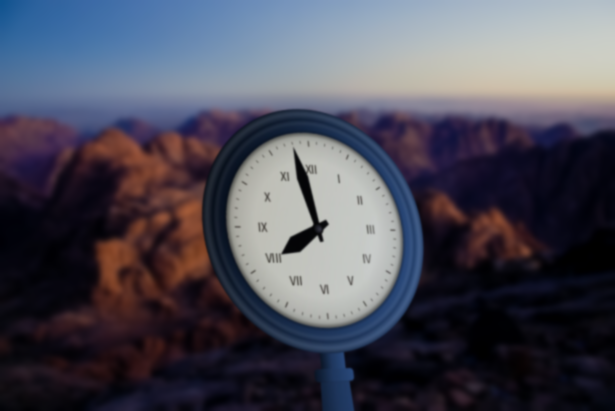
7:58
